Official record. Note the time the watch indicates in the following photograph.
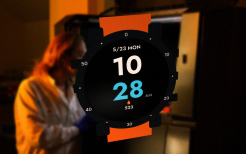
10:28
